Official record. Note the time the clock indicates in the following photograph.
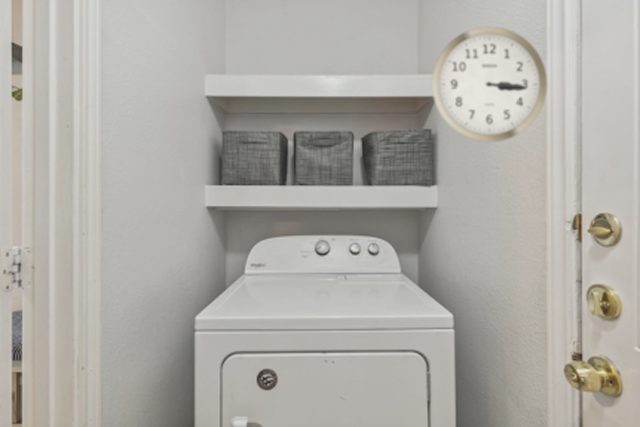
3:16
